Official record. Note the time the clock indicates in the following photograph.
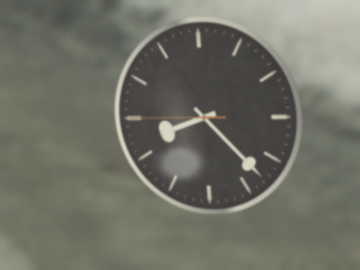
8:22:45
